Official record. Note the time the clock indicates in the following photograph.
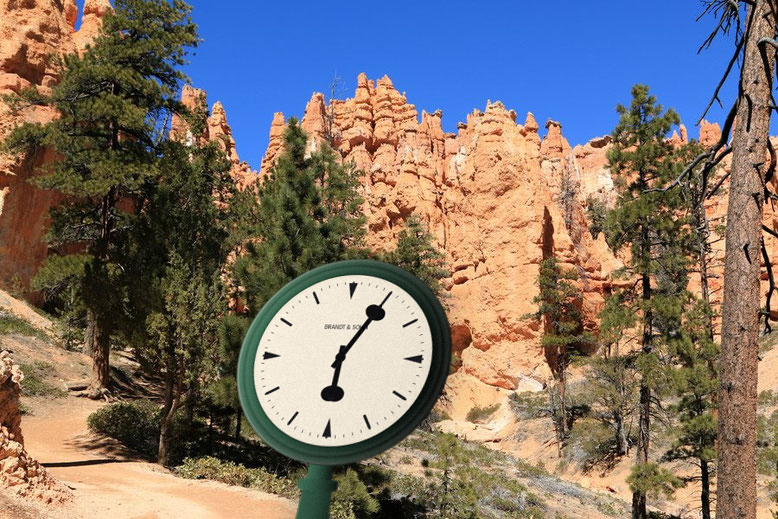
6:05
